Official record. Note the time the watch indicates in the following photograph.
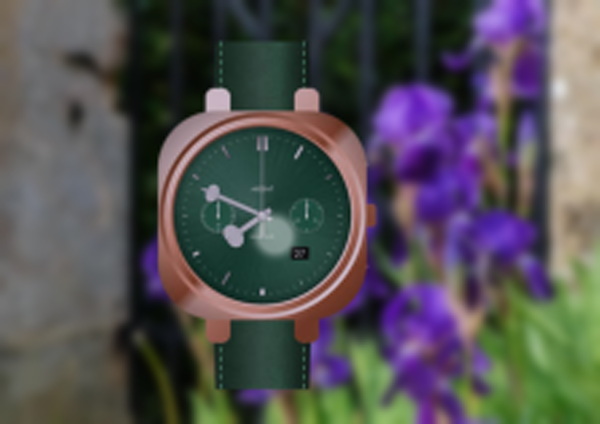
7:49
